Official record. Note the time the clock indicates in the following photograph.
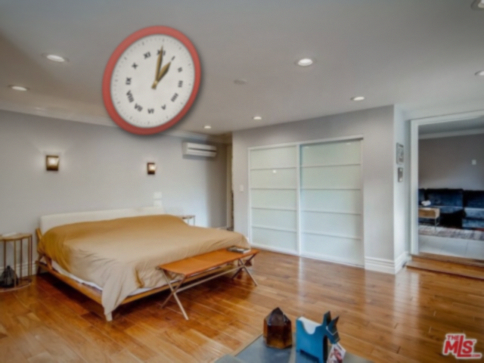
1:00
